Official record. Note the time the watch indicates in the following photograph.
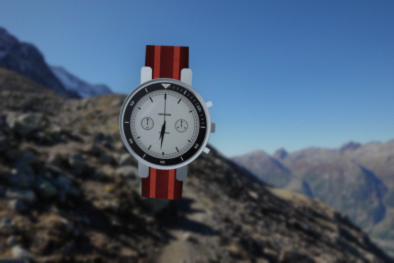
6:31
